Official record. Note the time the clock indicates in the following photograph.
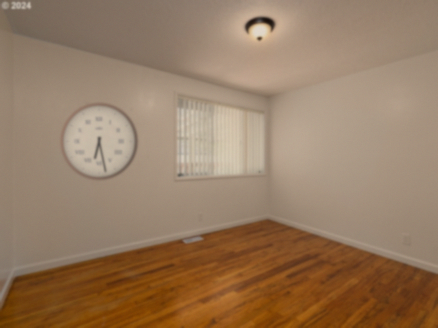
6:28
